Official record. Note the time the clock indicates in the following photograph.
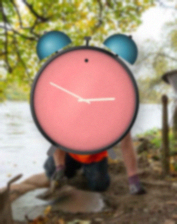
2:49
